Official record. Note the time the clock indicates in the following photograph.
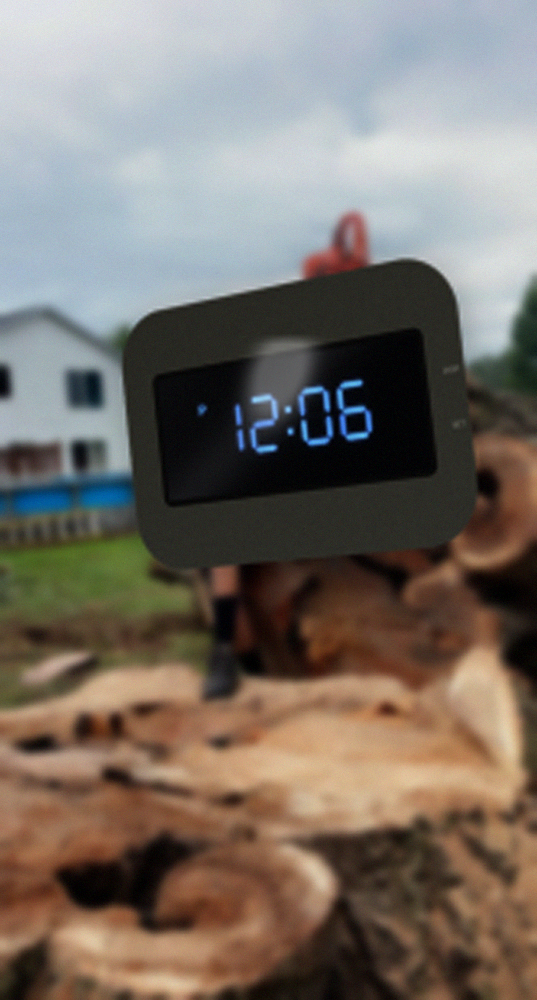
12:06
